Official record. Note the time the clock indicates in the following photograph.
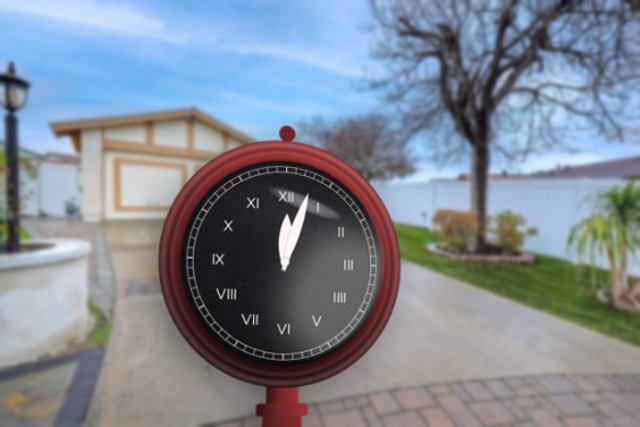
12:03
